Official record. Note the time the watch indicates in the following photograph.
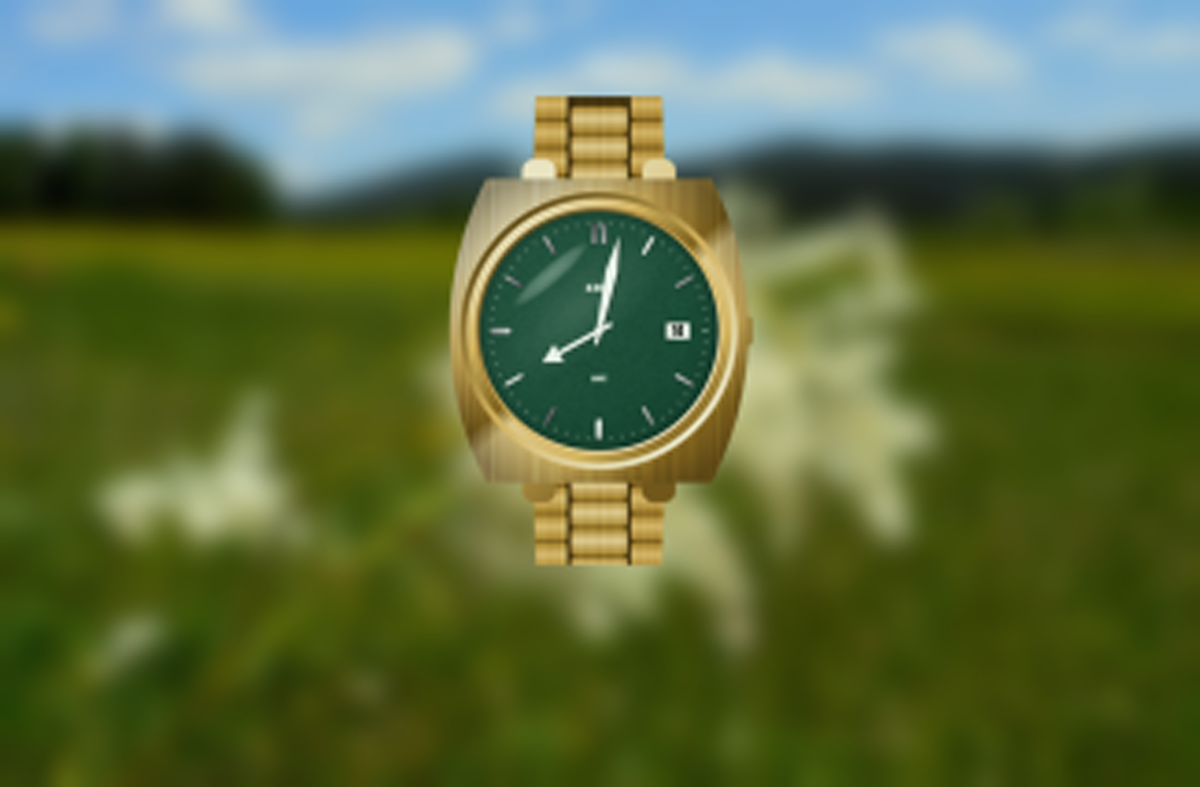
8:02
